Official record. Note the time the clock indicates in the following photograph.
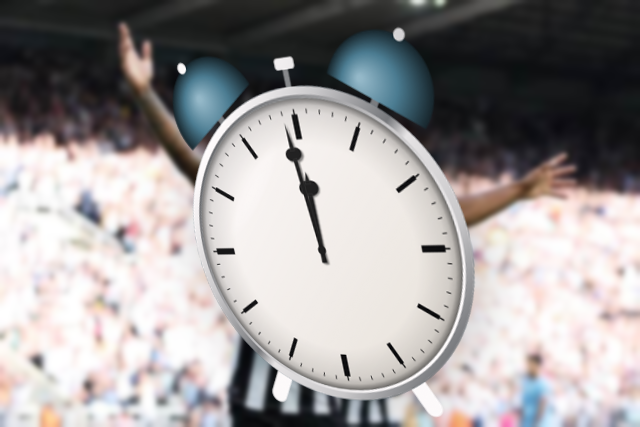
11:59
